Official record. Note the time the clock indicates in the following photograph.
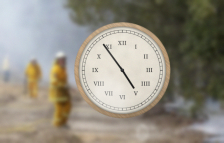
4:54
